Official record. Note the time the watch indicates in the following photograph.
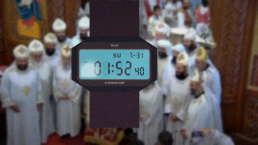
1:52:40
